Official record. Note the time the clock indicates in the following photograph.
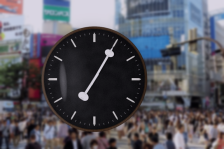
7:05
